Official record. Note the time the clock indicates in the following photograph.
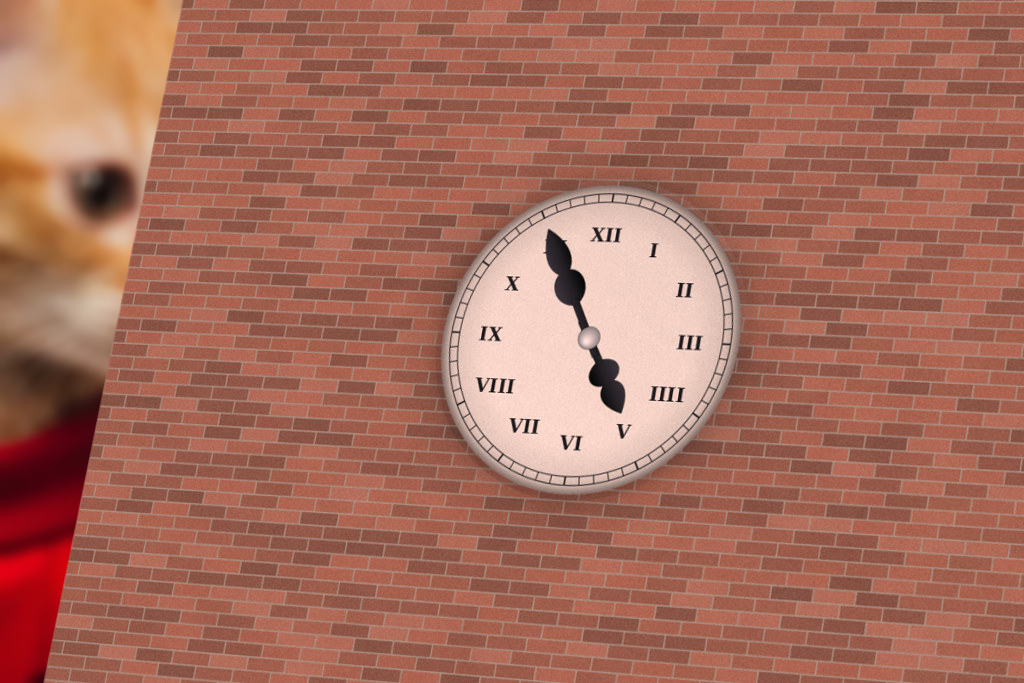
4:55
